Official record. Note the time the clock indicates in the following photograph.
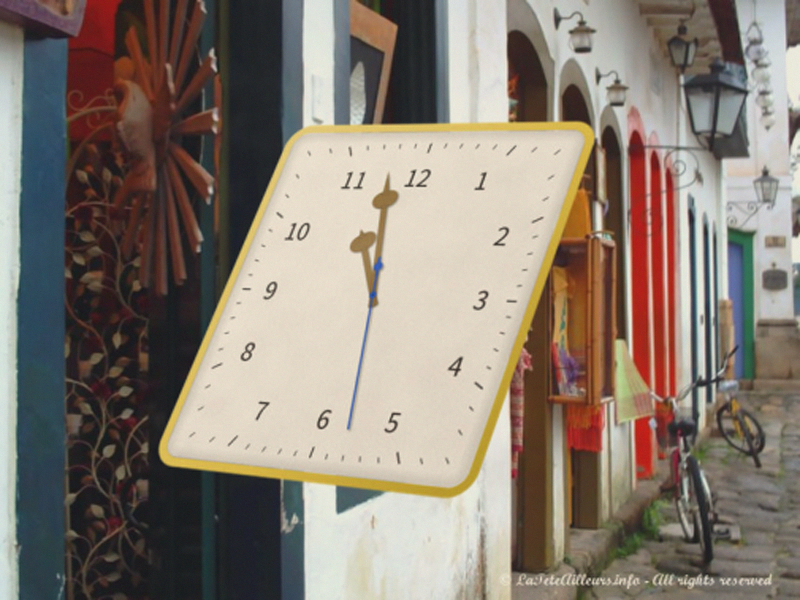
10:57:28
